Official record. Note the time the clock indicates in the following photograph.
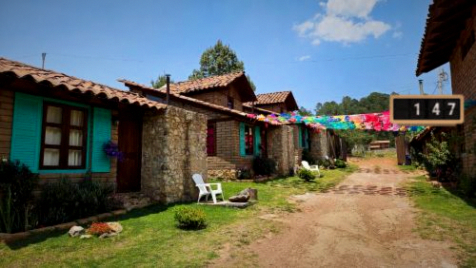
1:47
